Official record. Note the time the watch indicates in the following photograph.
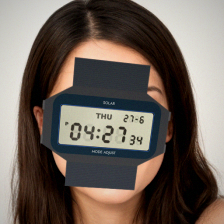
4:27:34
